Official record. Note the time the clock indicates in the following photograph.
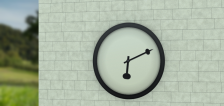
6:11
